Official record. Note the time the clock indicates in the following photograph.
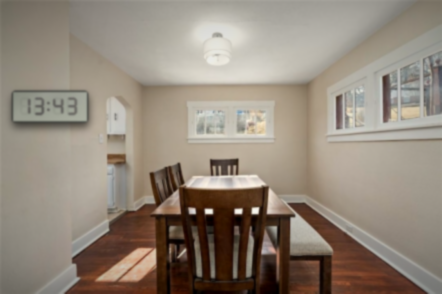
13:43
